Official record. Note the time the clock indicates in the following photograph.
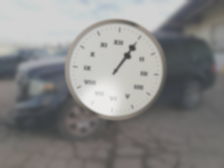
1:05
